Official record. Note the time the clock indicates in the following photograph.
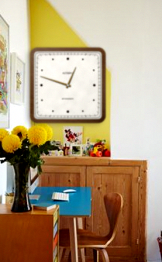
12:48
